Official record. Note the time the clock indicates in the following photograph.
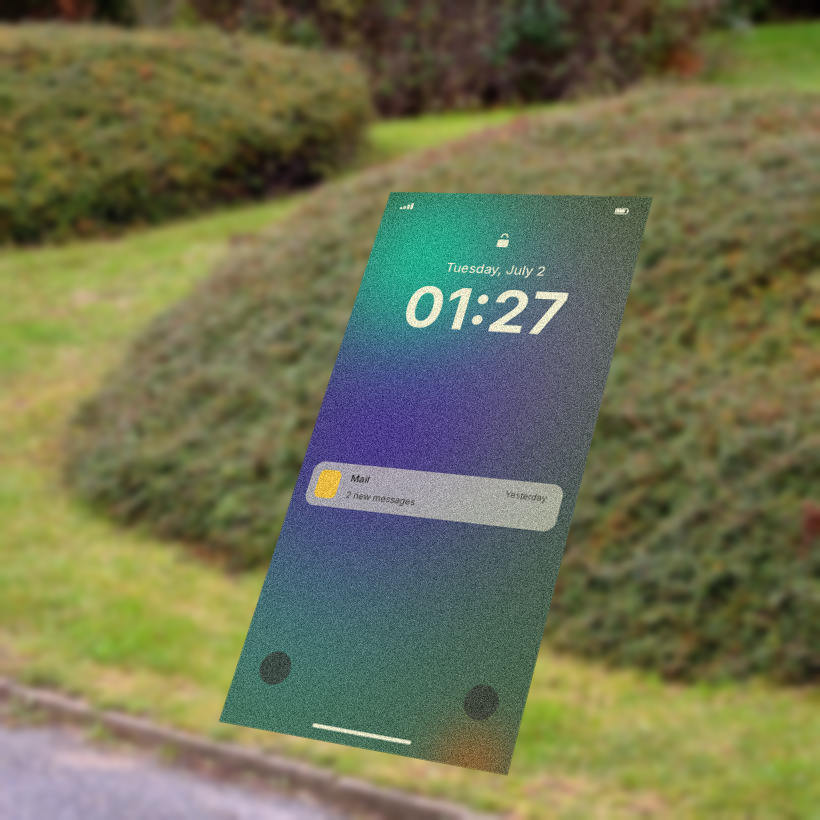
1:27
